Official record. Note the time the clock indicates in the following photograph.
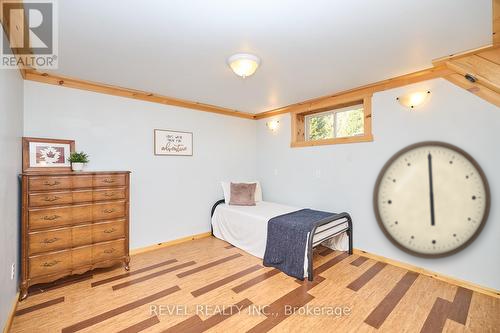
6:00
